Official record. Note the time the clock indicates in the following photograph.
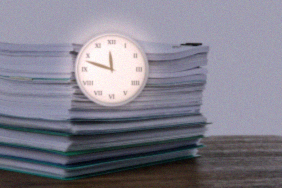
11:48
